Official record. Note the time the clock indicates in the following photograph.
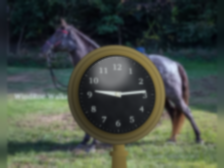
9:14
